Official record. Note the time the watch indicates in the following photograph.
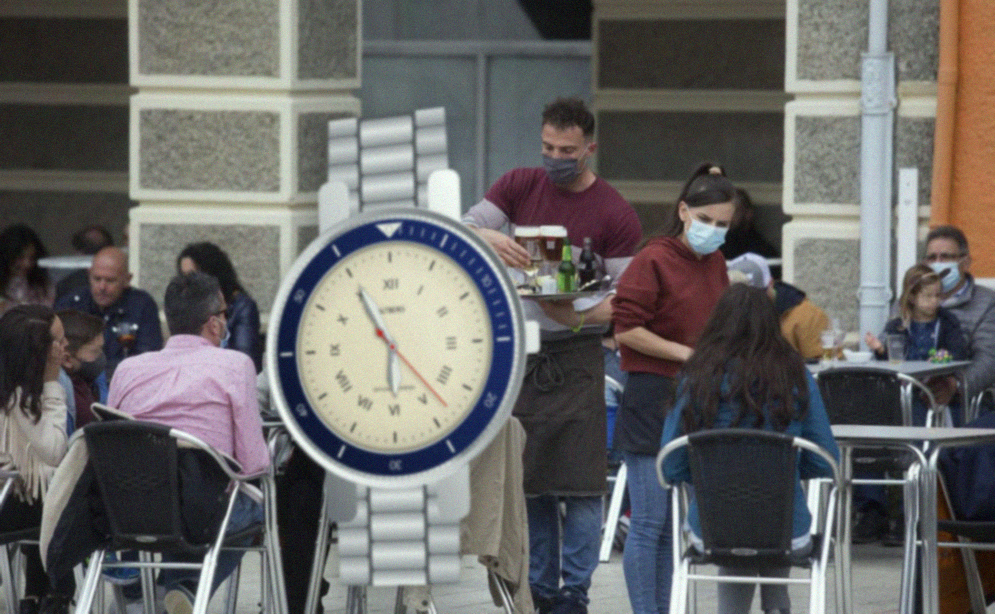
5:55:23
